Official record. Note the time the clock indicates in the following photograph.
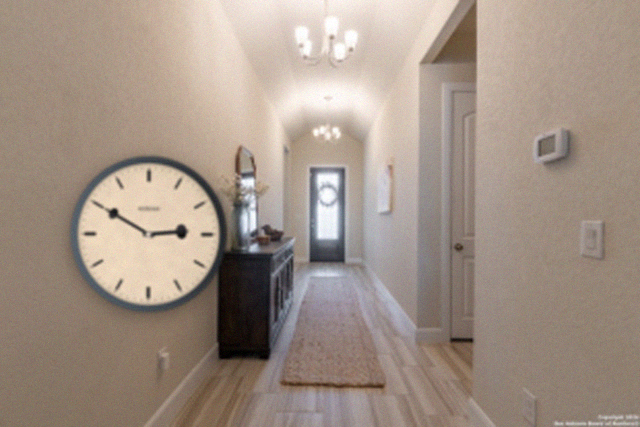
2:50
